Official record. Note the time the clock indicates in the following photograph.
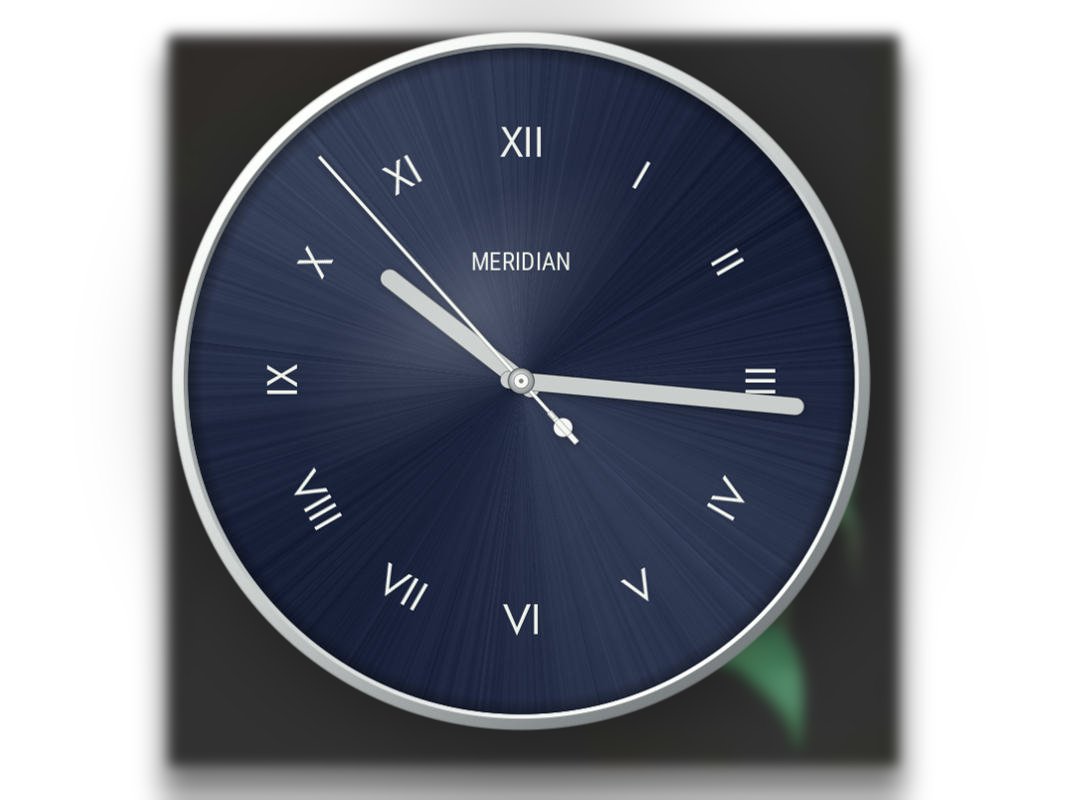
10:15:53
